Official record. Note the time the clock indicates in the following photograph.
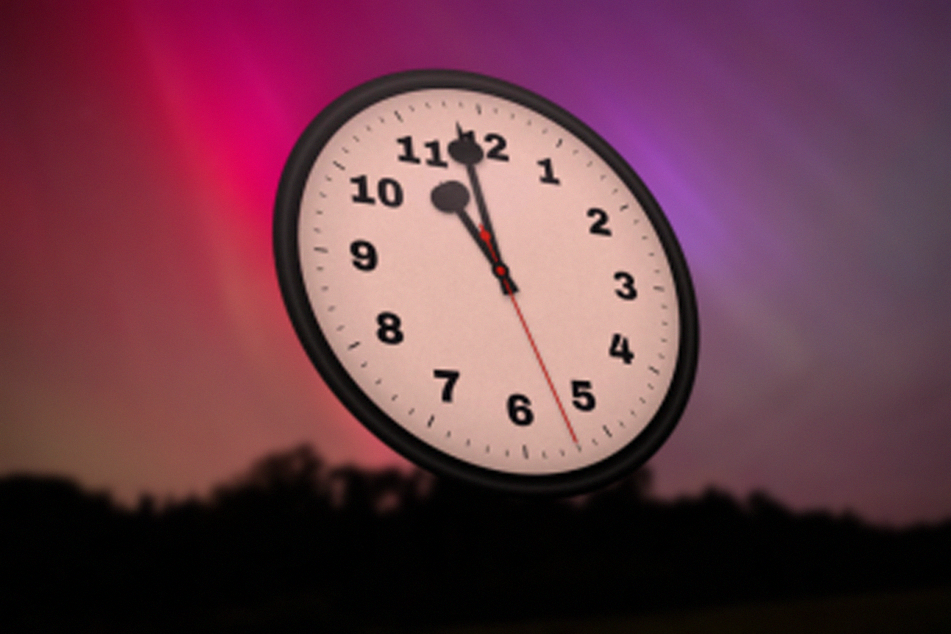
10:58:27
